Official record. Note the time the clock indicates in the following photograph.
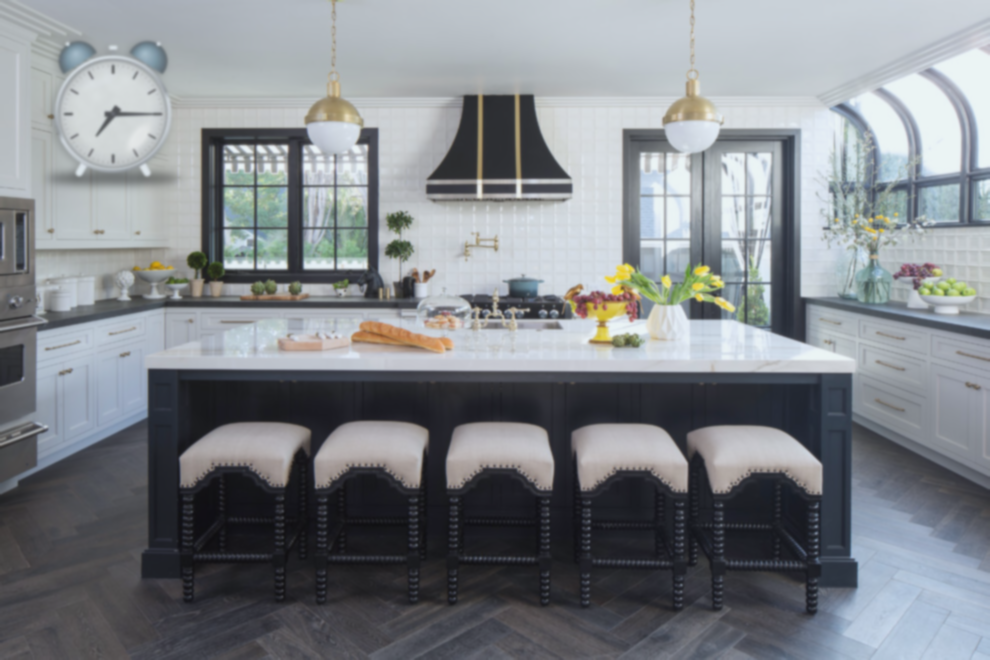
7:15
